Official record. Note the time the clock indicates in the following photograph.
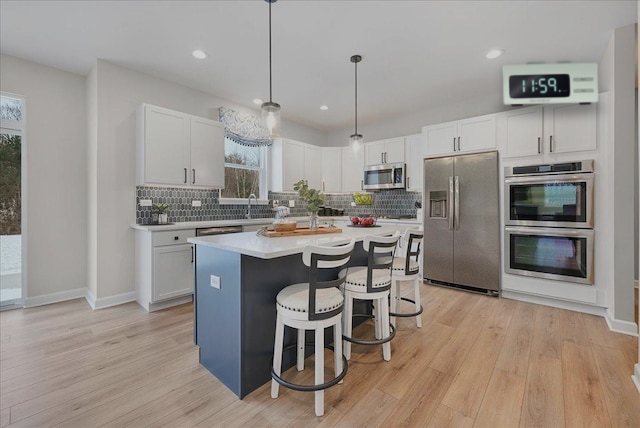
11:59
